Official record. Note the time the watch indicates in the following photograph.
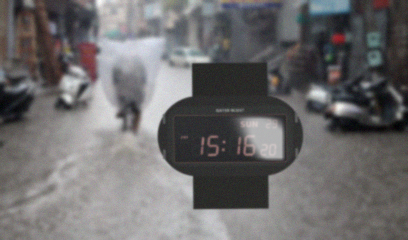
15:16:20
